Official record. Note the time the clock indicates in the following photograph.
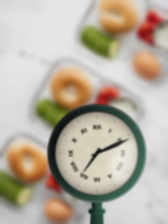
7:11
